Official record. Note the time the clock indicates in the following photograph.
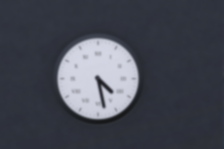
4:28
